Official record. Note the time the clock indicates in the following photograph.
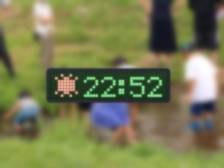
22:52
